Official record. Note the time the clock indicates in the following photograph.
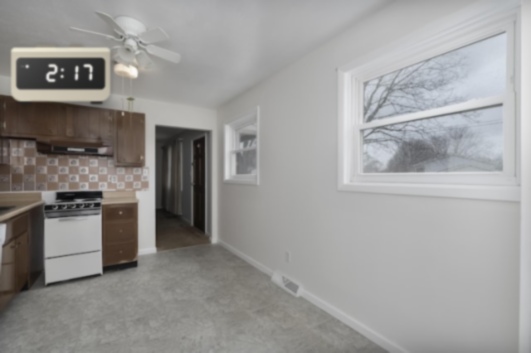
2:17
